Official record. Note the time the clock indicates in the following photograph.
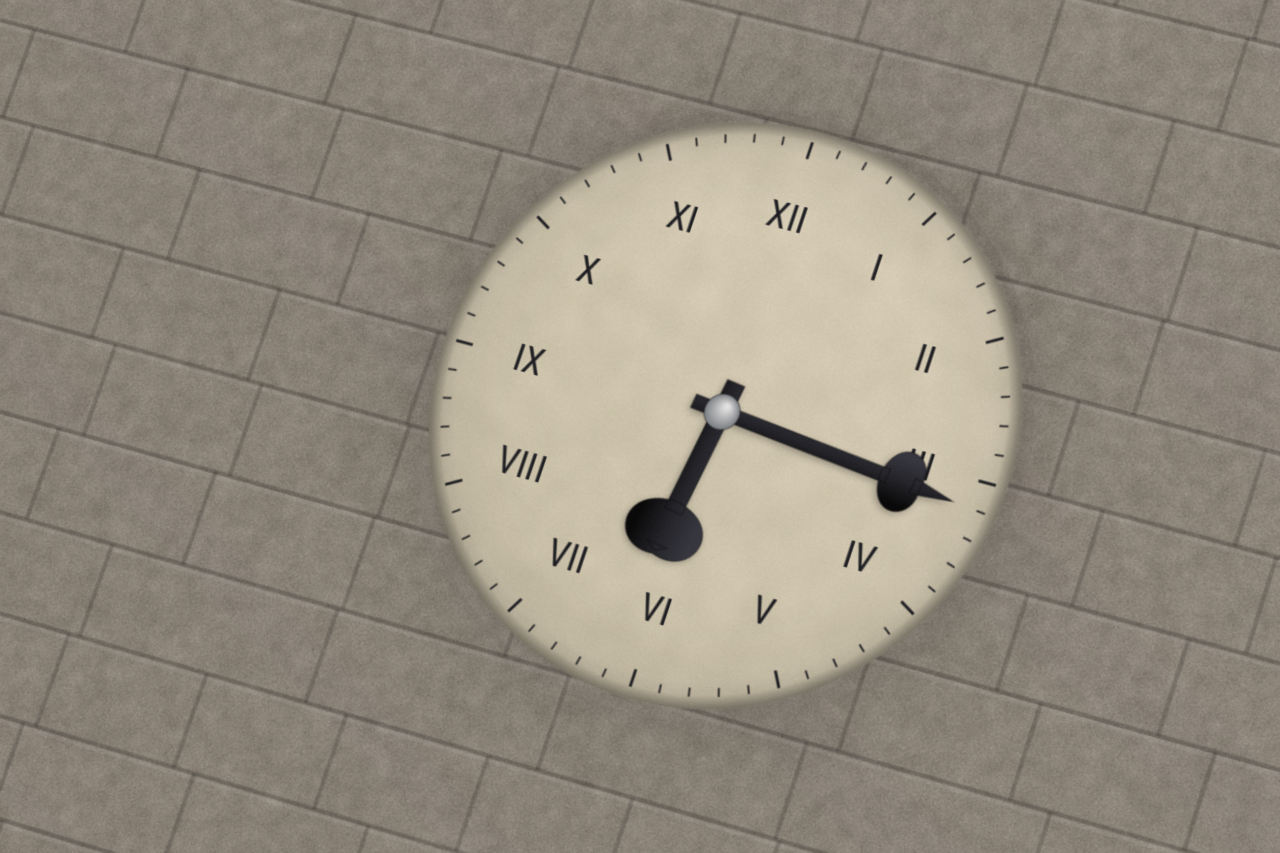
6:16
